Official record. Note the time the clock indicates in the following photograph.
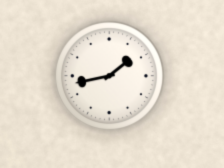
1:43
